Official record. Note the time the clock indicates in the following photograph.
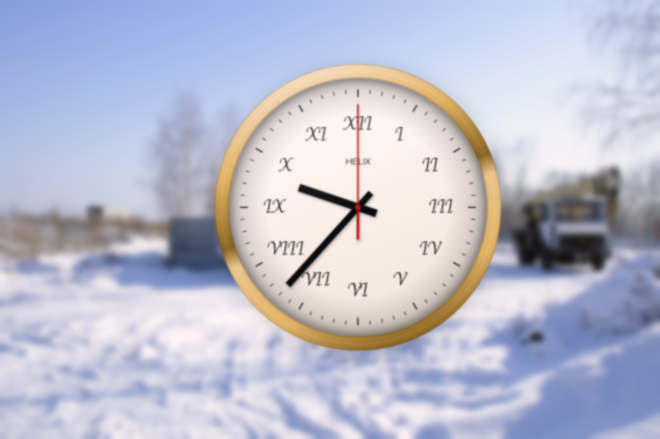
9:37:00
